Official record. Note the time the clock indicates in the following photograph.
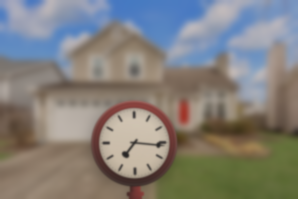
7:16
